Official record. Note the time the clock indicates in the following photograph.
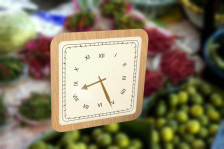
8:26
